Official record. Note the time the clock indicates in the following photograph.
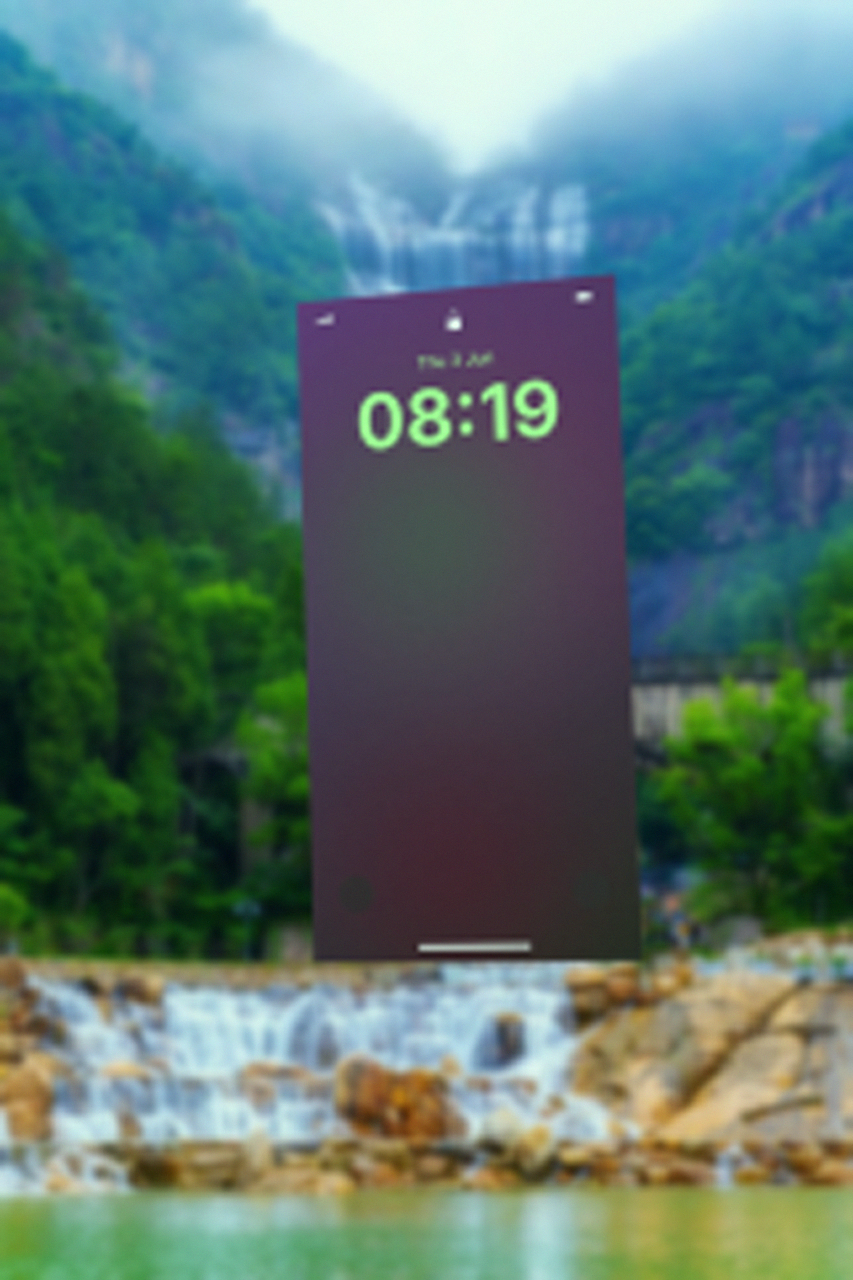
8:19
